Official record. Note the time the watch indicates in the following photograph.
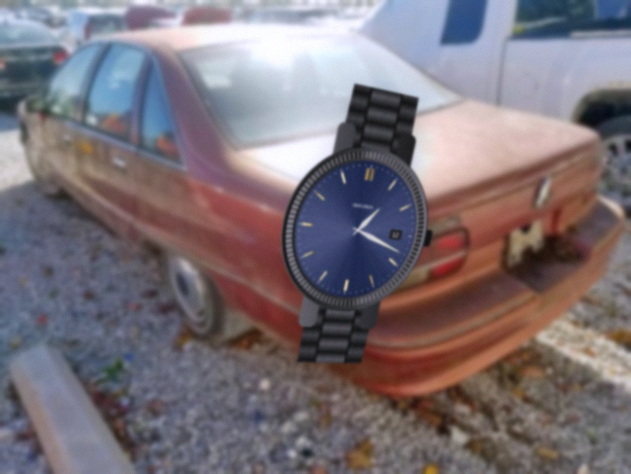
1:18
